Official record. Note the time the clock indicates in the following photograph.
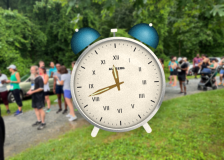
11:42
